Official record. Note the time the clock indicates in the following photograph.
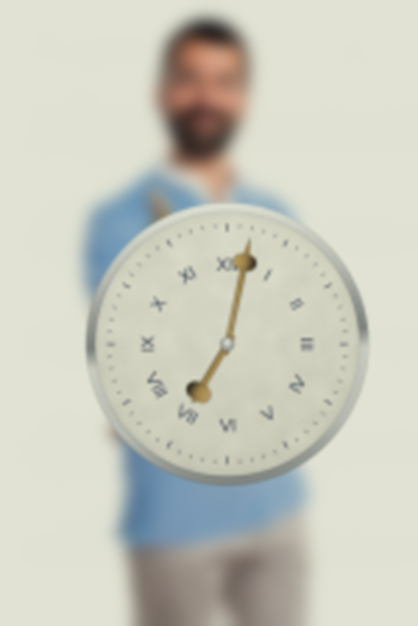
7:02
